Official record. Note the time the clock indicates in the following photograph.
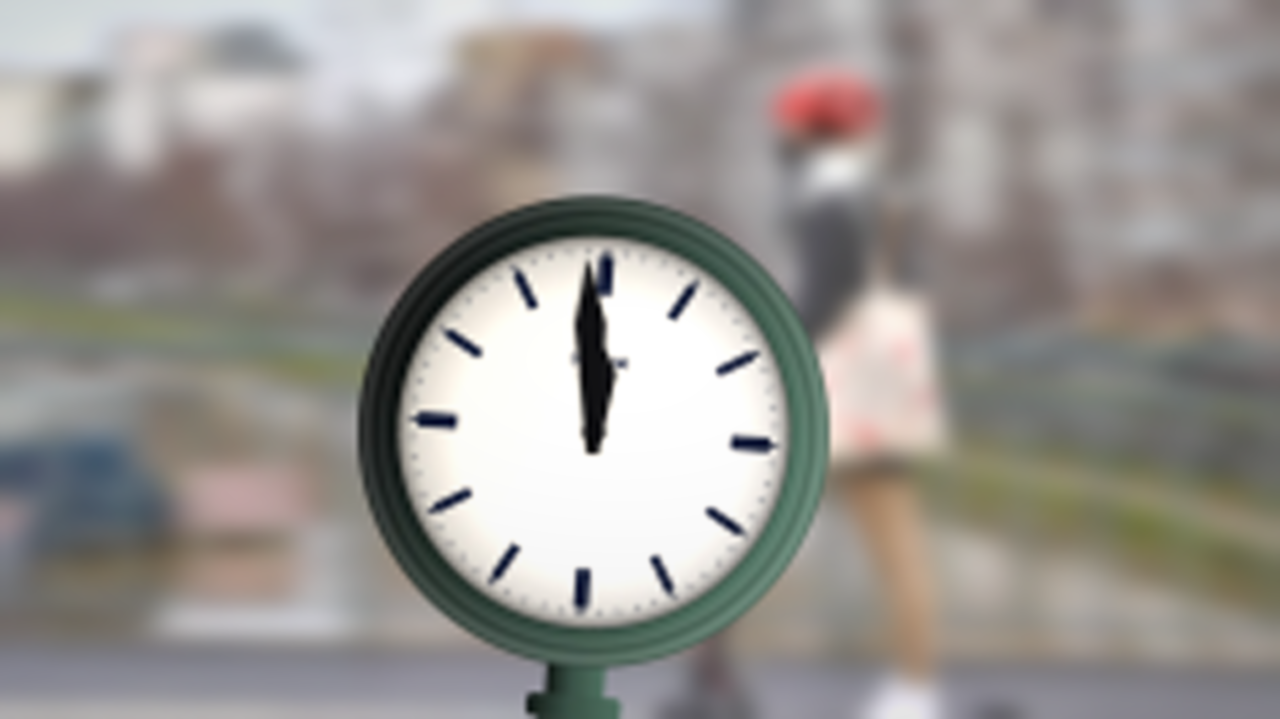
11:59
